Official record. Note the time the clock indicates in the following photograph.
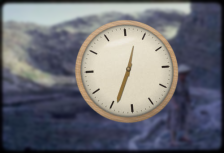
12:34
